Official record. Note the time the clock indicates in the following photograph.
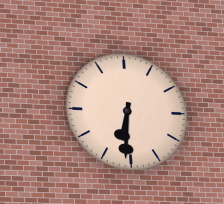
6:31
